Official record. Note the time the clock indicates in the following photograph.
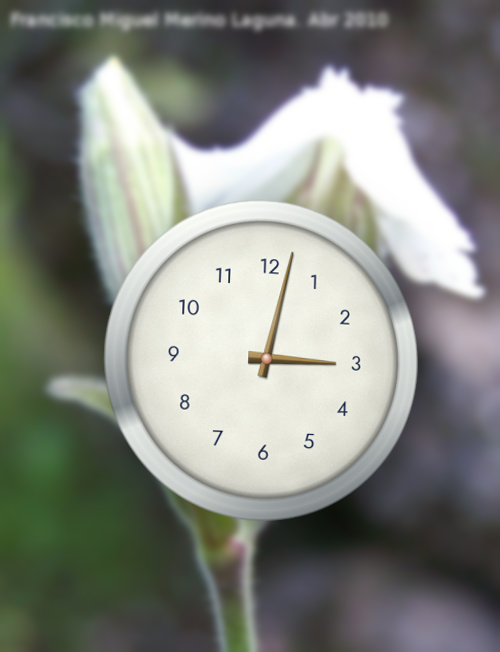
3:02
